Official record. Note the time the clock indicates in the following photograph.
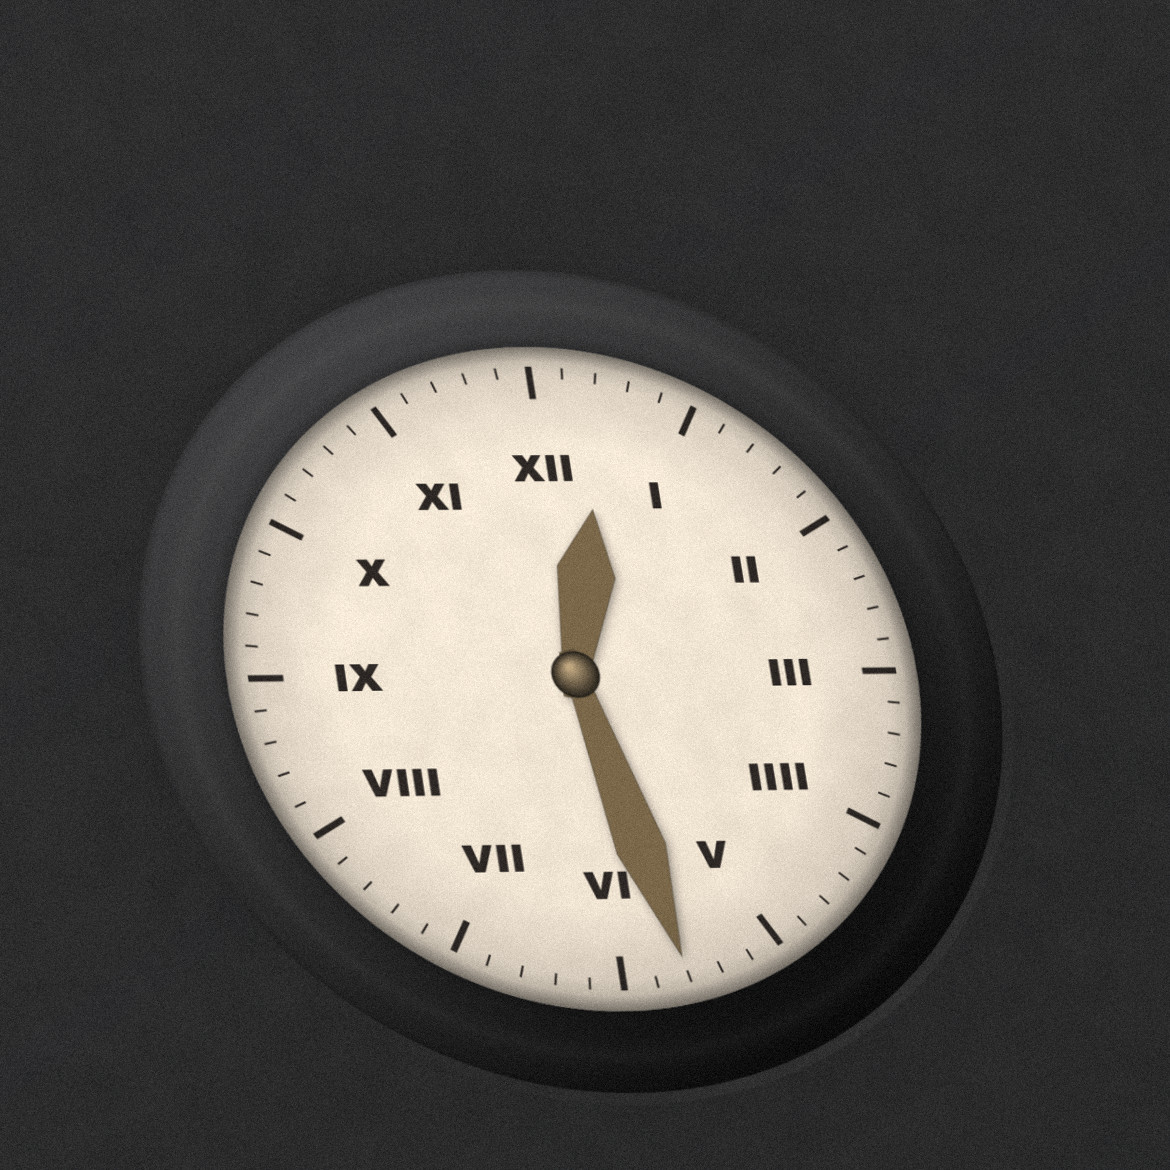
12:28
